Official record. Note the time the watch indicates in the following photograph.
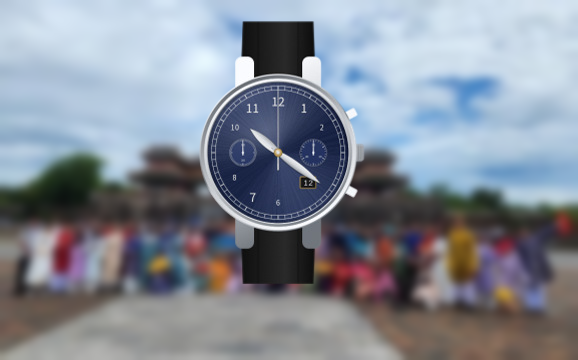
10:21
